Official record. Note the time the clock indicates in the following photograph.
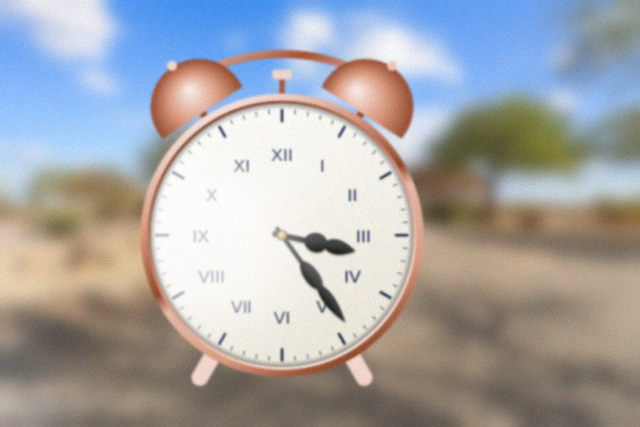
3:24
